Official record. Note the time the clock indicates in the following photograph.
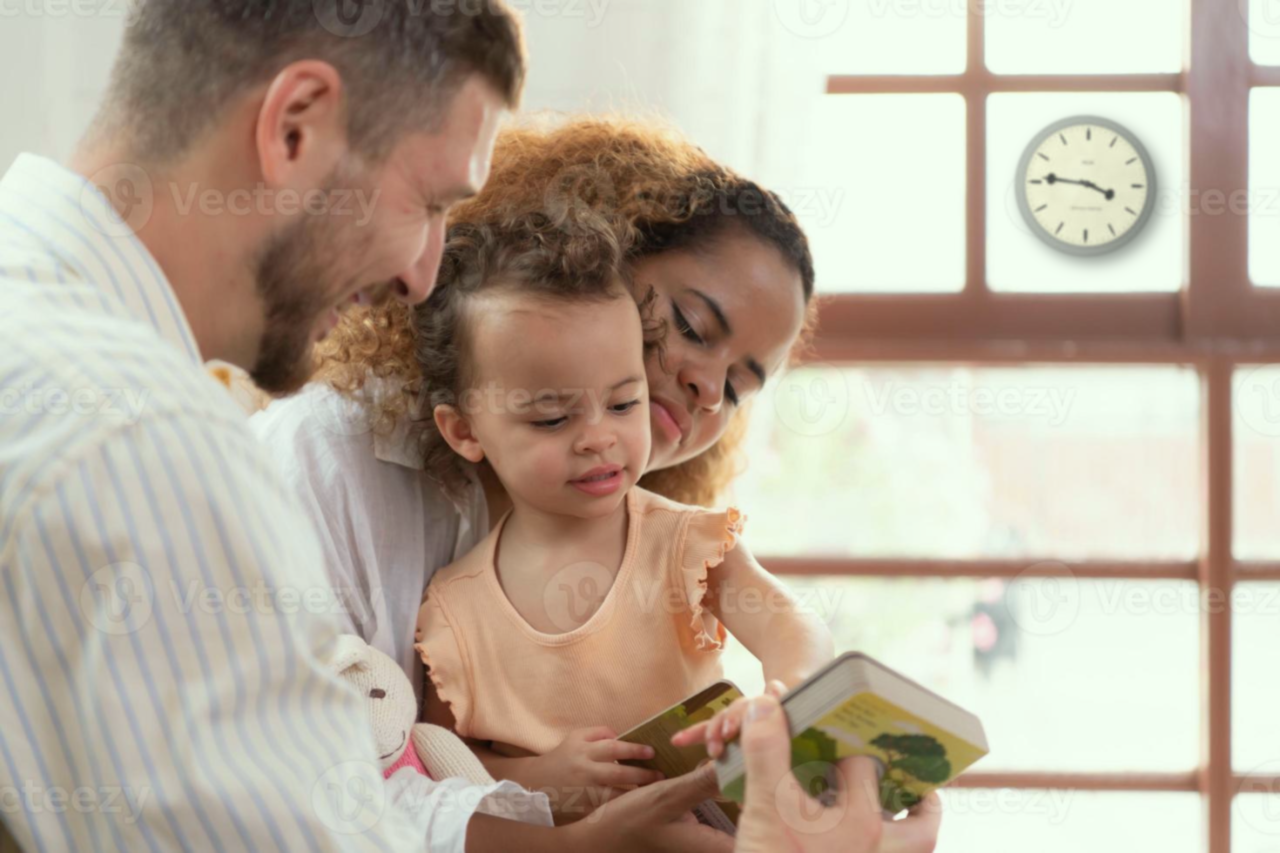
3:46
